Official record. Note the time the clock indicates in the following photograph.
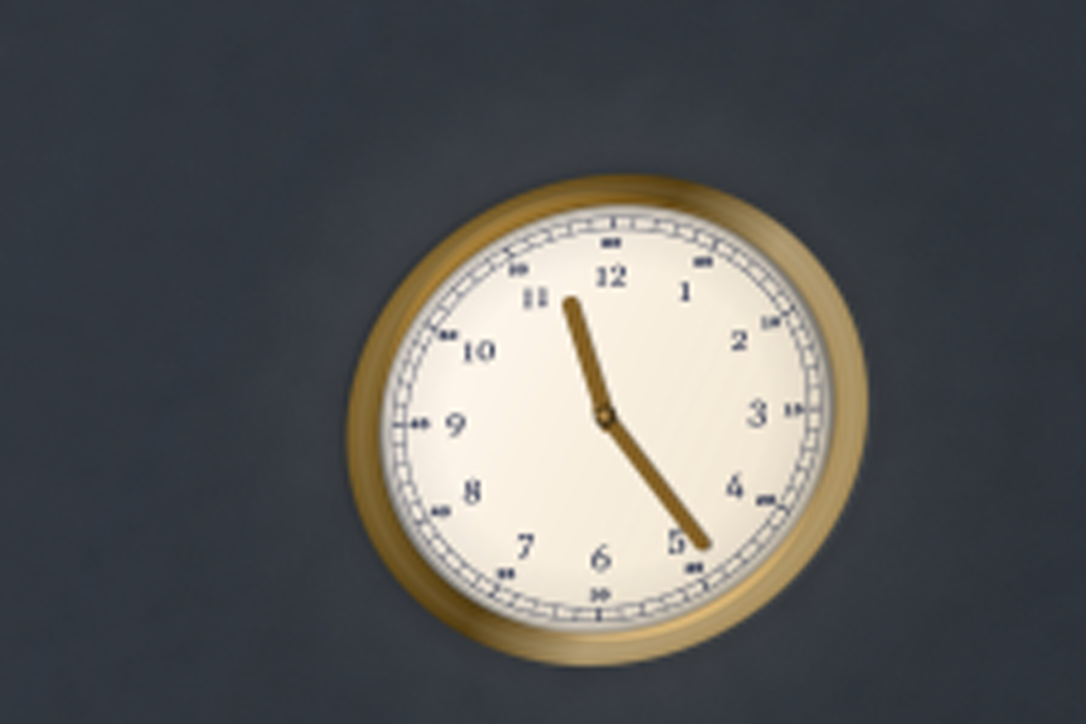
11:24
